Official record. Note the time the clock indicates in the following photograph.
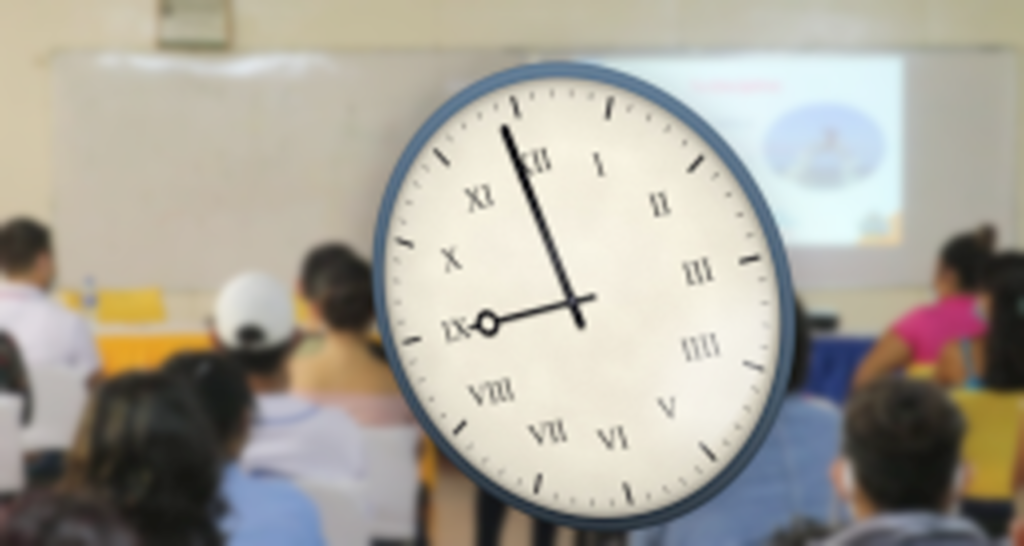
8:59
